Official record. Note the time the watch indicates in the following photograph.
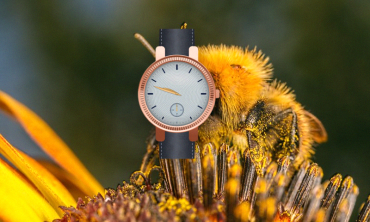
9:48
